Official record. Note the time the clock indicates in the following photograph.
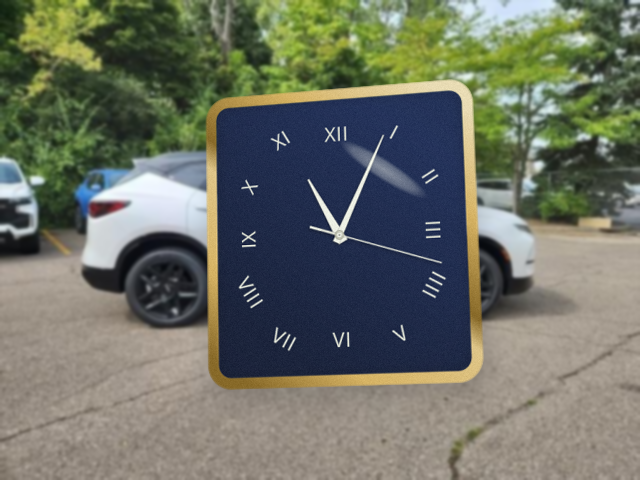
11:04:18
